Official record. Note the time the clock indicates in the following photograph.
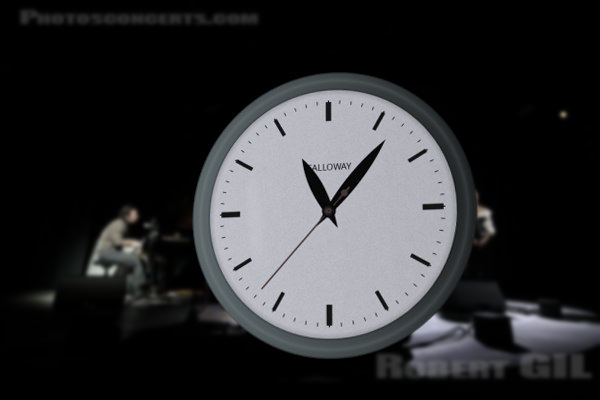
11:06:37
